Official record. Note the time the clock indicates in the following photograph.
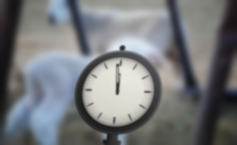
11:59
